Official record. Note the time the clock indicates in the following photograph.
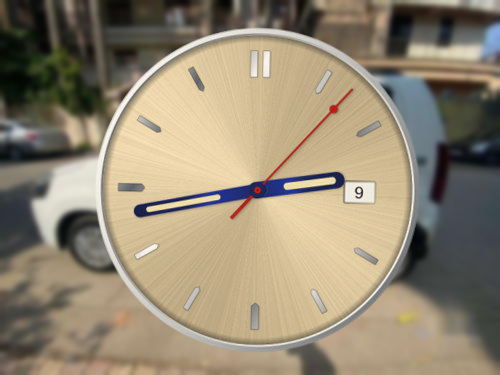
2:43:07
